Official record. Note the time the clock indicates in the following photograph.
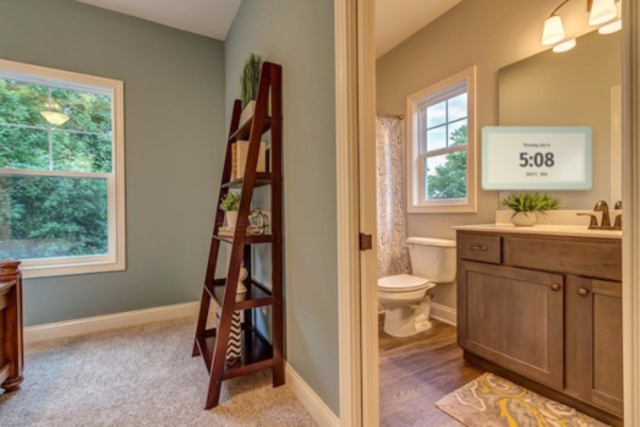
5:08
